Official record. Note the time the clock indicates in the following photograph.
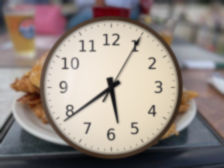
5:39:05
